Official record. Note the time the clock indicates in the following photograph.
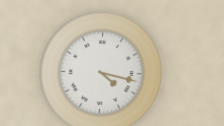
4:17
